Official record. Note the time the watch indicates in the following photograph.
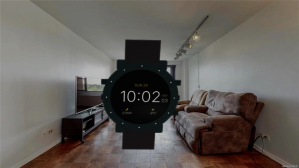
10:02
